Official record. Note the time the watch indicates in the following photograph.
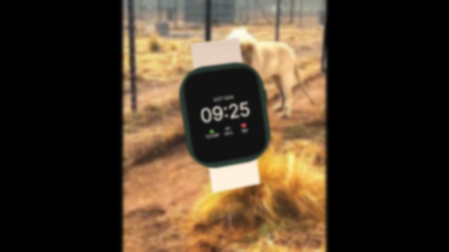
9:25
